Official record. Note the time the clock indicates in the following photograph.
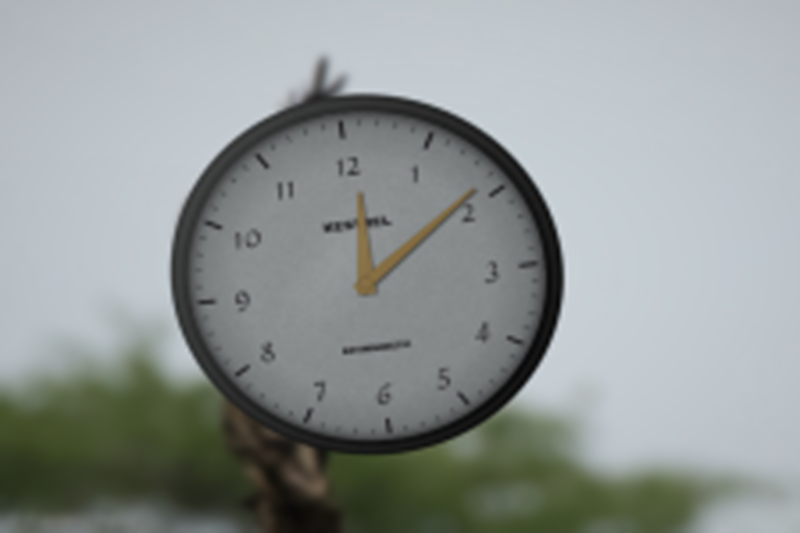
12:09
